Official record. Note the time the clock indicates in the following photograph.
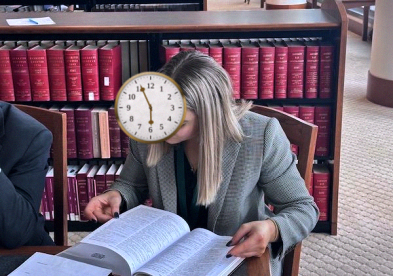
5:56
